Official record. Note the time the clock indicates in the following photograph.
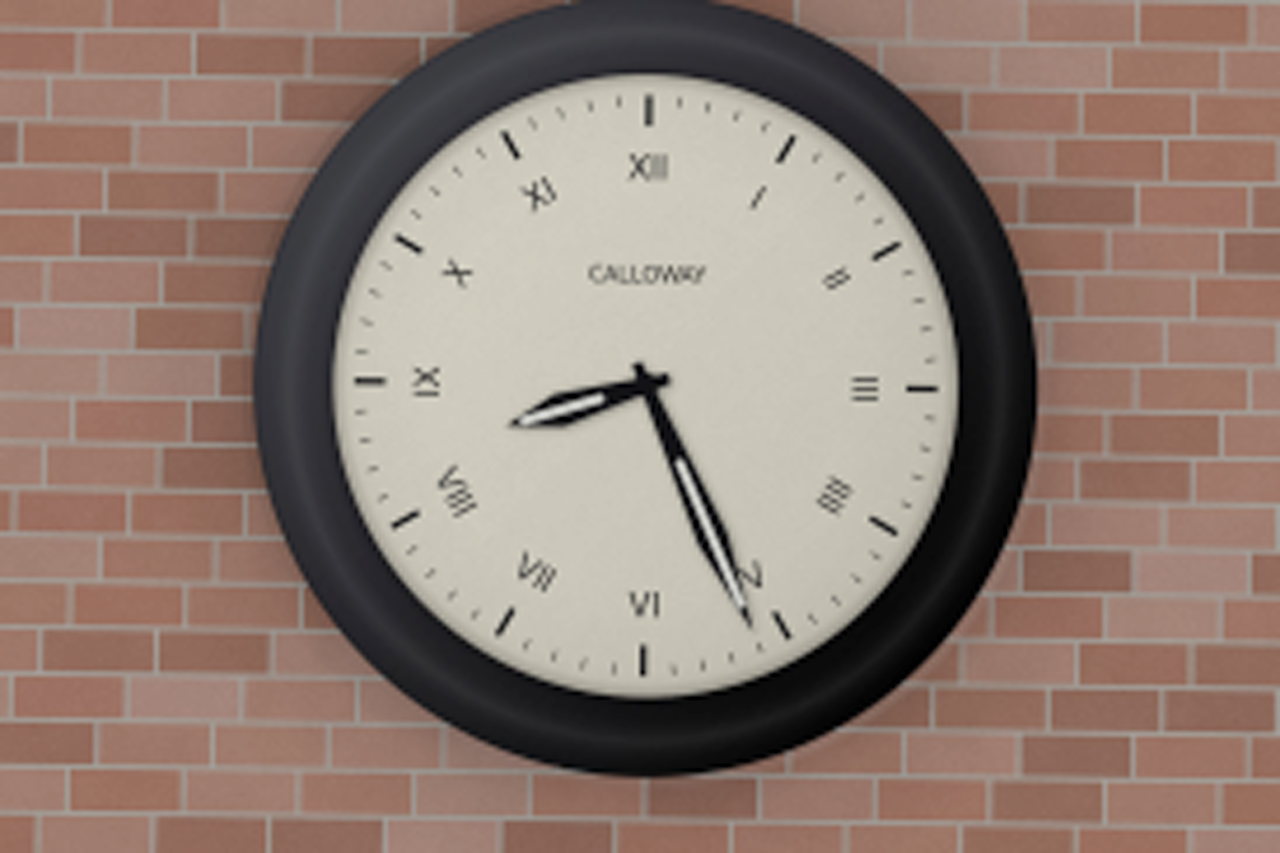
8:26
